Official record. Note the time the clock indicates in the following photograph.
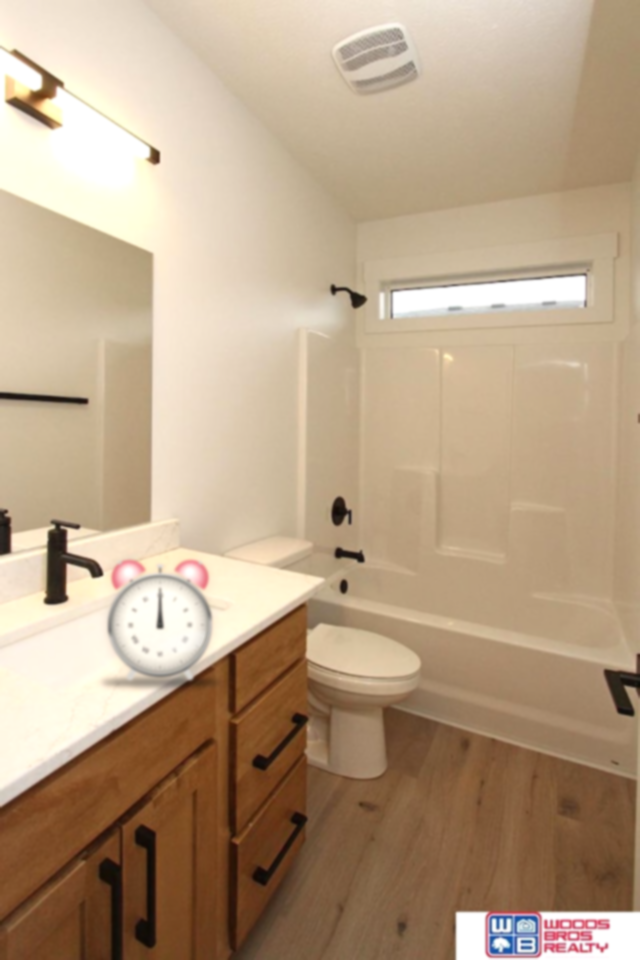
12:00
